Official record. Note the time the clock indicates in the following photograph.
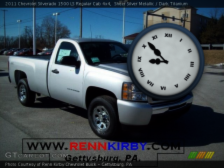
8:52
